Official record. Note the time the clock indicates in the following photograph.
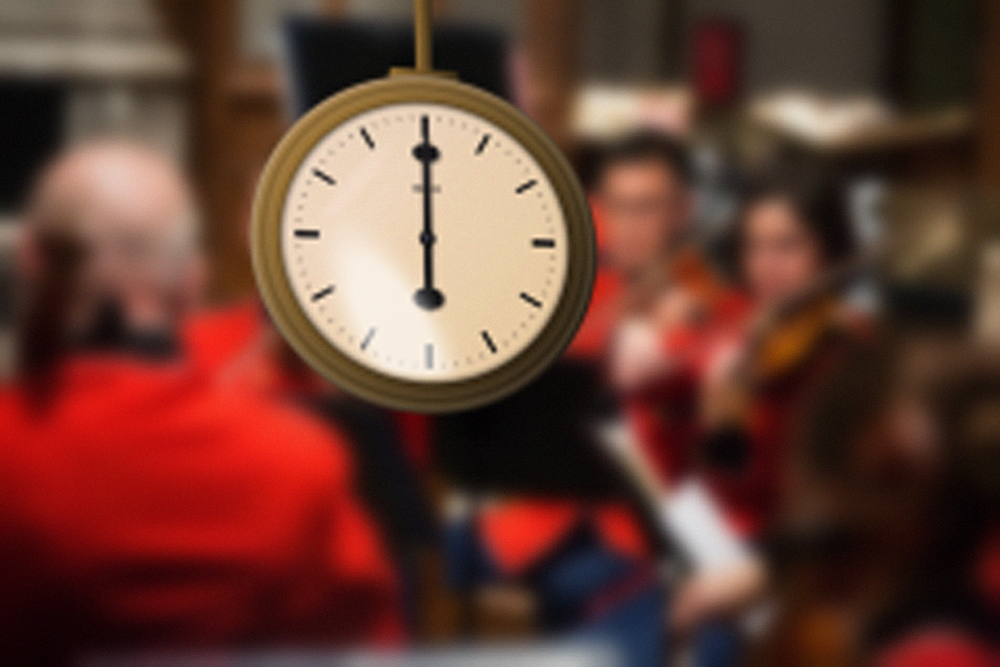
6:00
